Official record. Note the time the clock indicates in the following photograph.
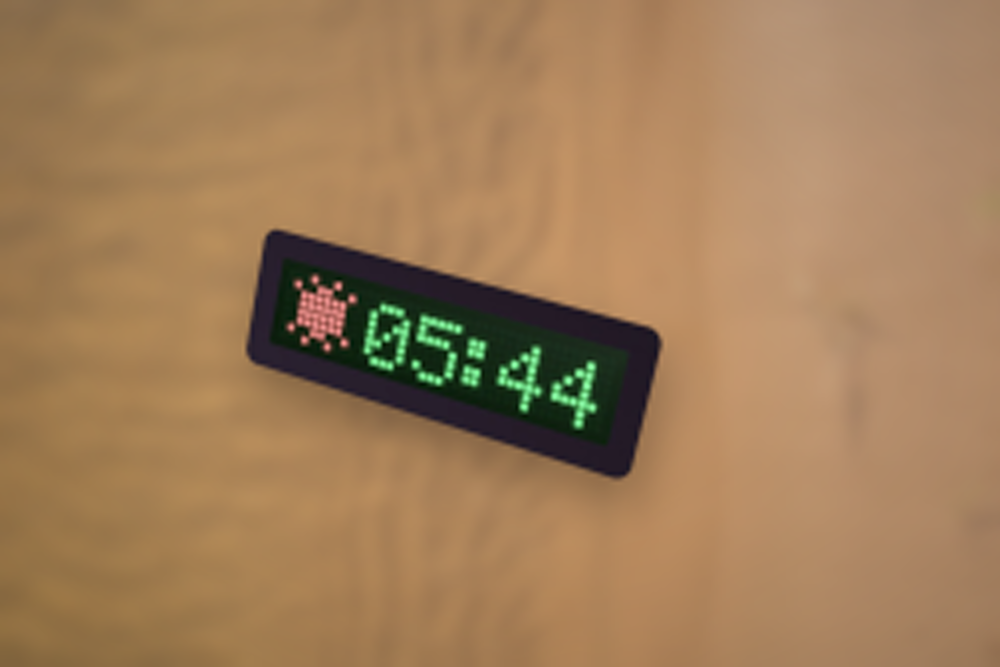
5:44
